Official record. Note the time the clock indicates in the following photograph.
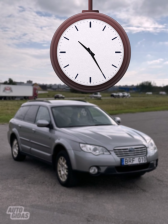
10:25
